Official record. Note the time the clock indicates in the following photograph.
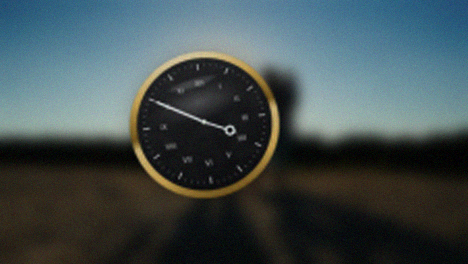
3:50
